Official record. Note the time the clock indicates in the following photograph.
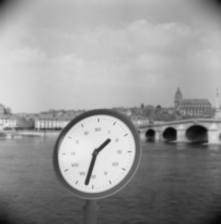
1:32
